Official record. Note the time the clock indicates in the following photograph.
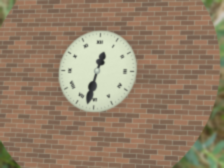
12:32
